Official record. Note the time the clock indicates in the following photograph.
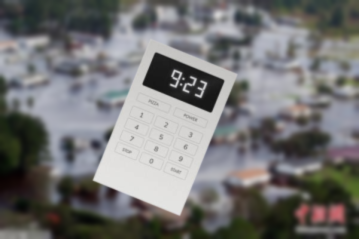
9:23
